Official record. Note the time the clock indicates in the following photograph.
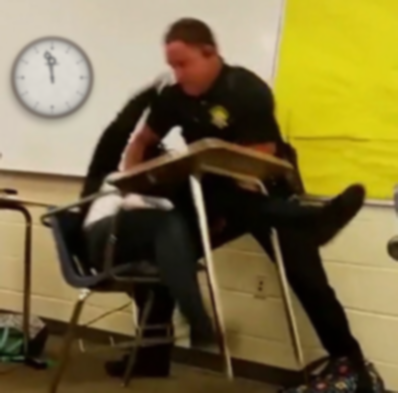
11:58
